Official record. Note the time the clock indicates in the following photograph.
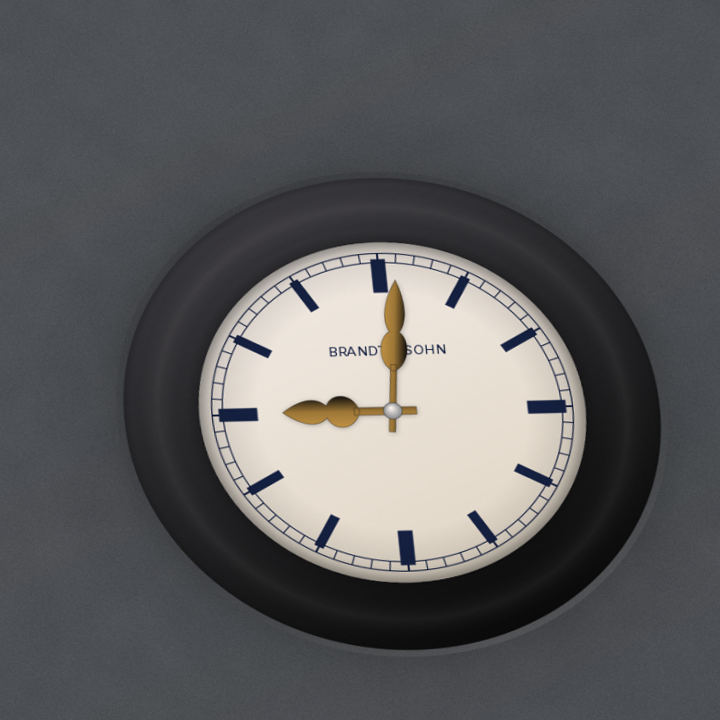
9:01
